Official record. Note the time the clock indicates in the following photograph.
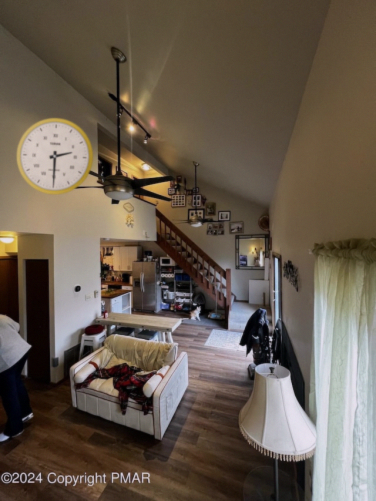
2:30
